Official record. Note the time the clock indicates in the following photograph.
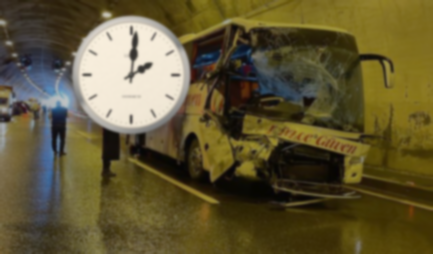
2:01
